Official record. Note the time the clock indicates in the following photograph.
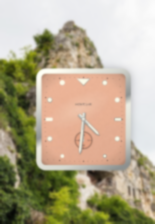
4:31
